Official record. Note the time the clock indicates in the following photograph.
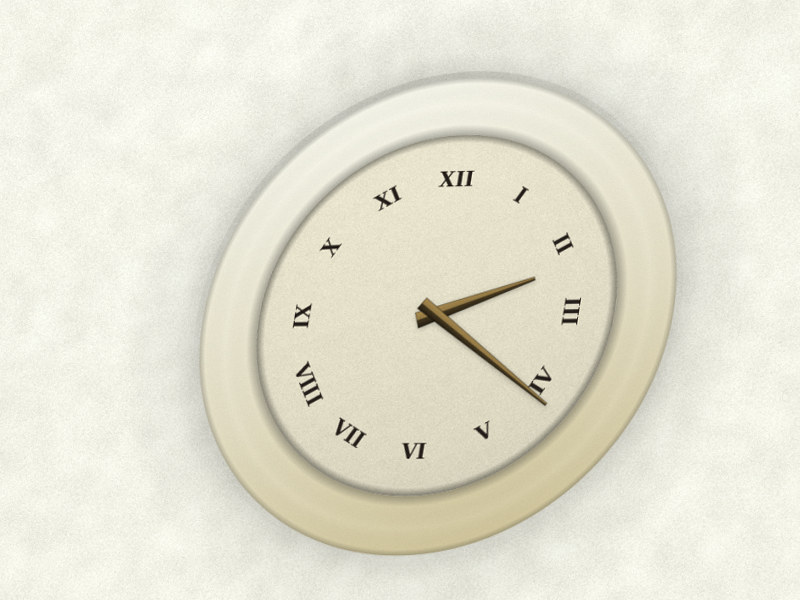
2:21
